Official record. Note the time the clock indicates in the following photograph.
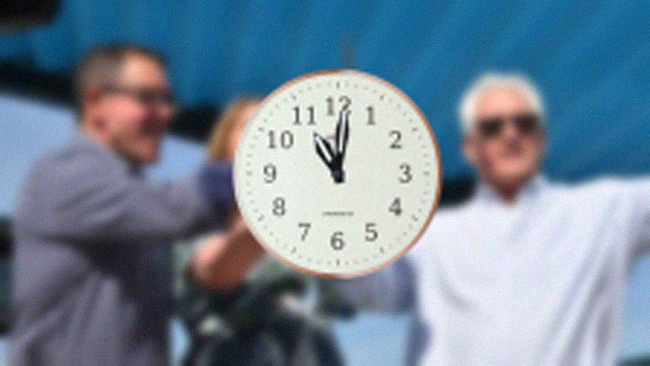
11:01
